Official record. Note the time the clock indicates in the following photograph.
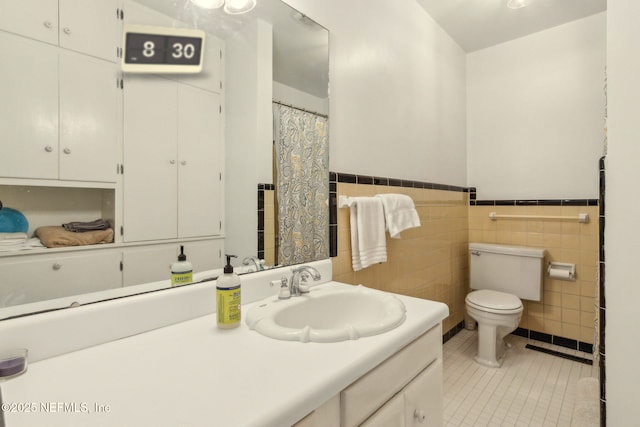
8:30
